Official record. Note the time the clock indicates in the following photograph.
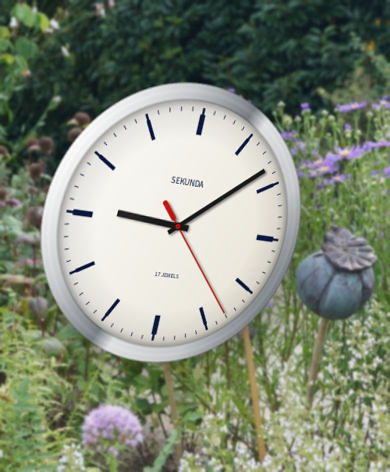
9:08:23
